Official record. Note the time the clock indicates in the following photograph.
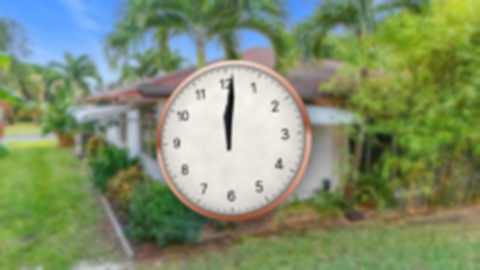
12:01
